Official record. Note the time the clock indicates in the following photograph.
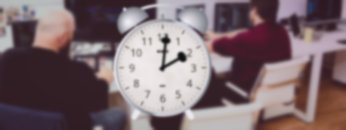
2:01
